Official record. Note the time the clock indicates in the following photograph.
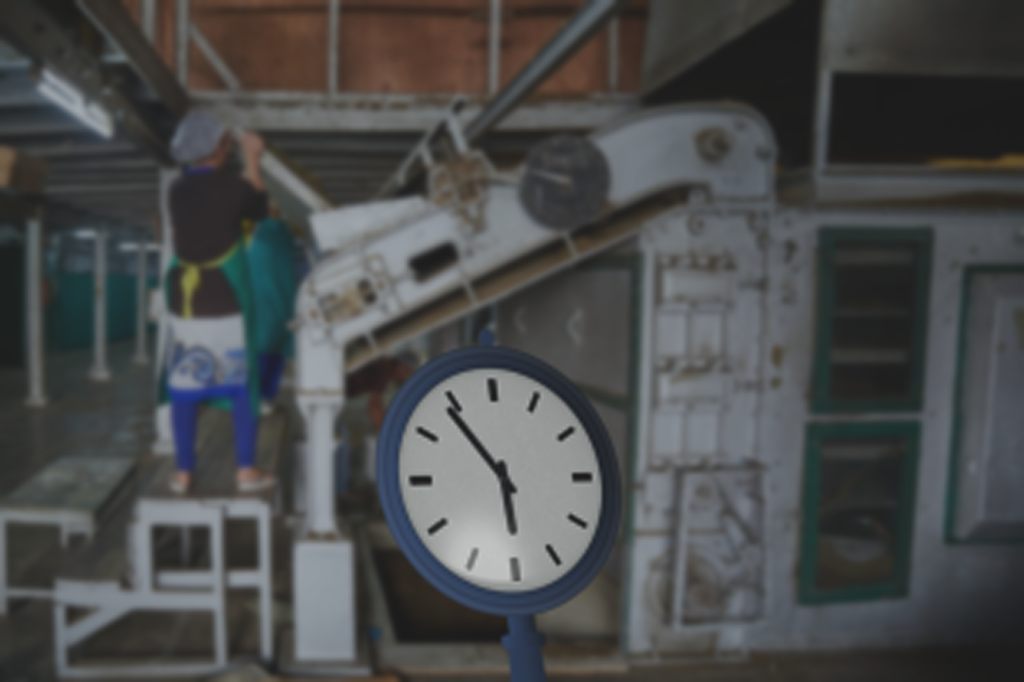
5:54
